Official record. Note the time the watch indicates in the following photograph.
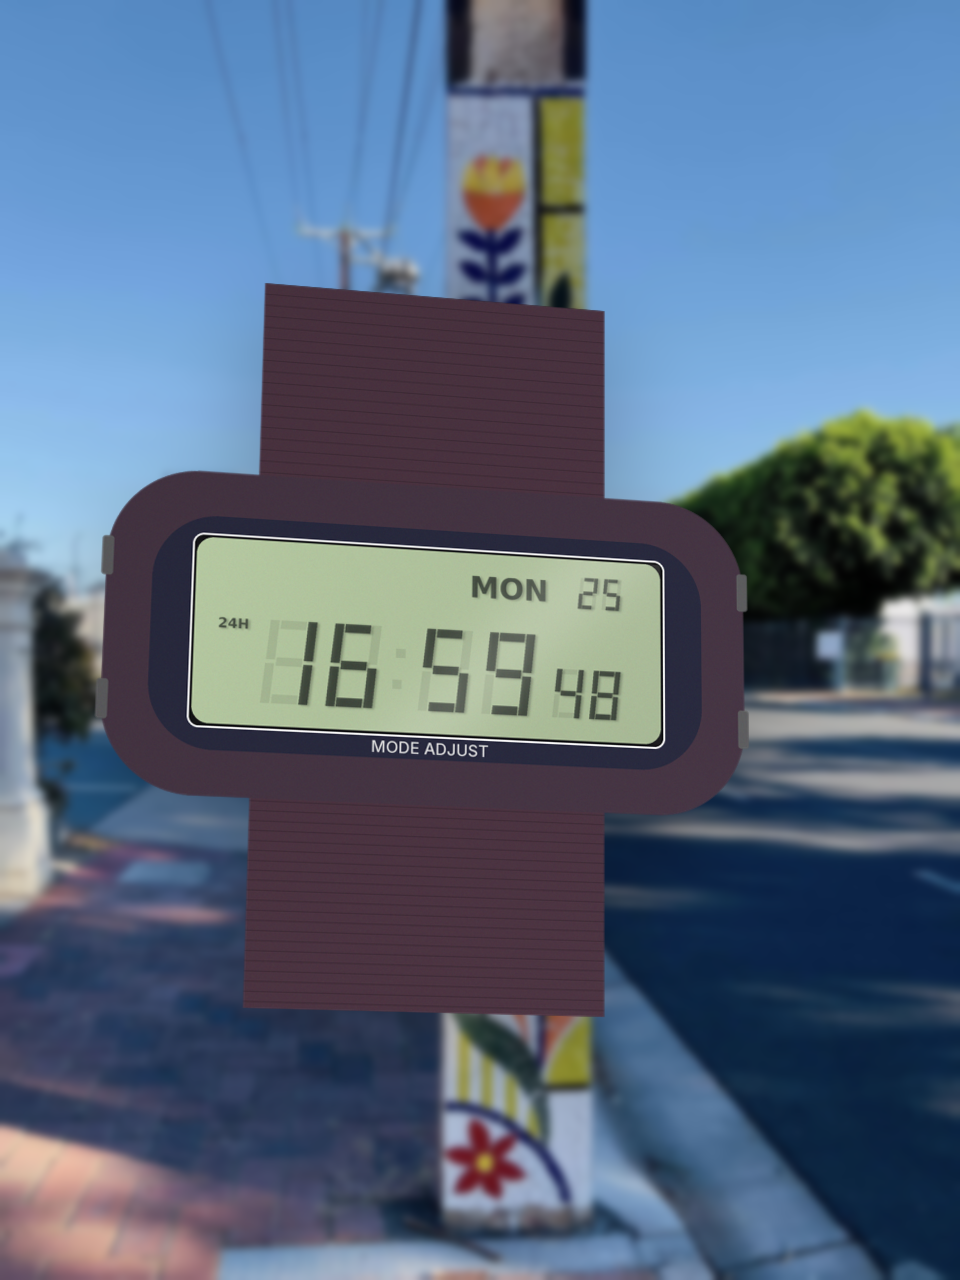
16:59:48
